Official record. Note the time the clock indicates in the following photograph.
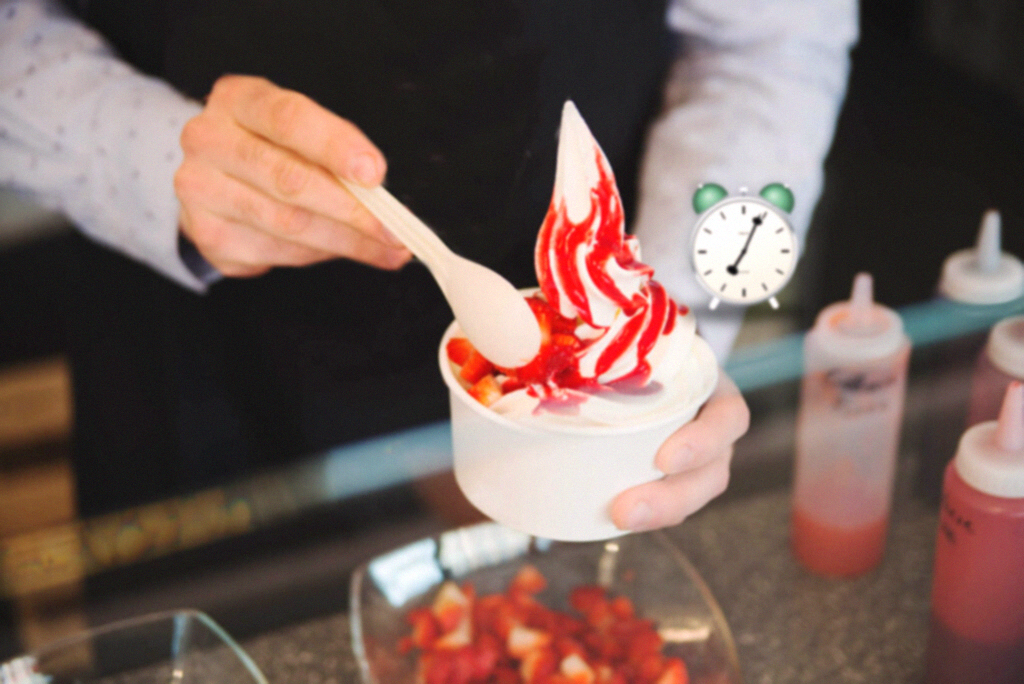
7:04
